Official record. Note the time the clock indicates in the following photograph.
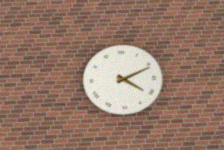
4:11
